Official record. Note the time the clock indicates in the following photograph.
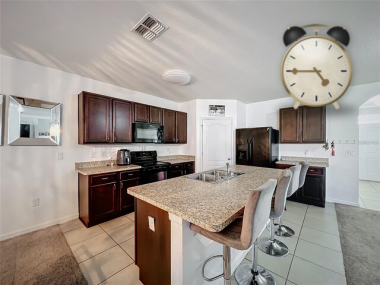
4:45
